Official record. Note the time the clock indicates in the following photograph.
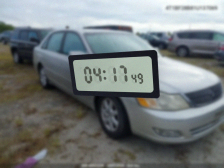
4:17:49
